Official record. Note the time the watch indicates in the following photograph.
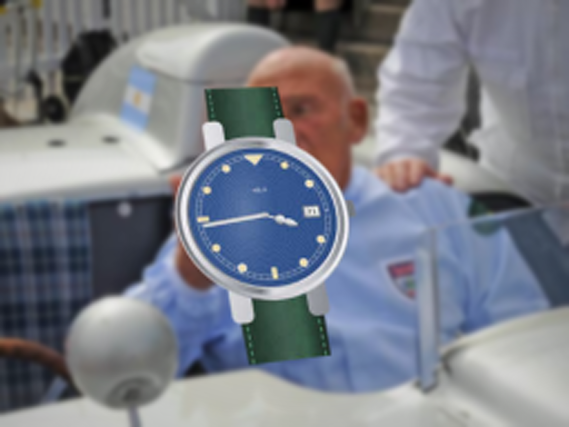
3:44
